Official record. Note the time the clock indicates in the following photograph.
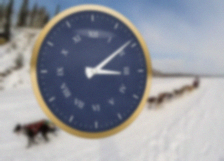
3:09
